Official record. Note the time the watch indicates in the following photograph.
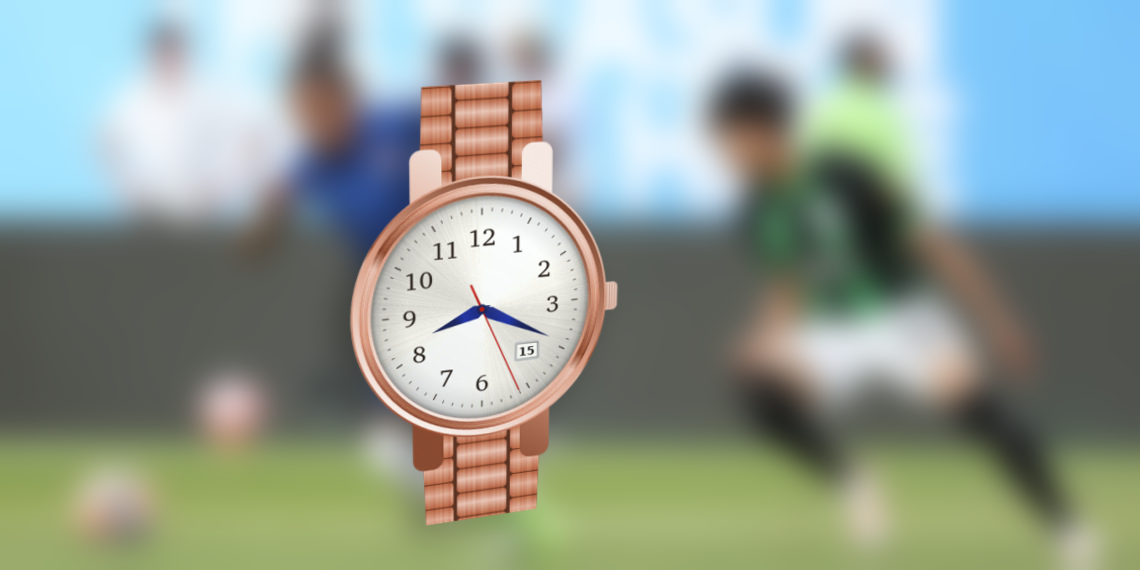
8:19:26
